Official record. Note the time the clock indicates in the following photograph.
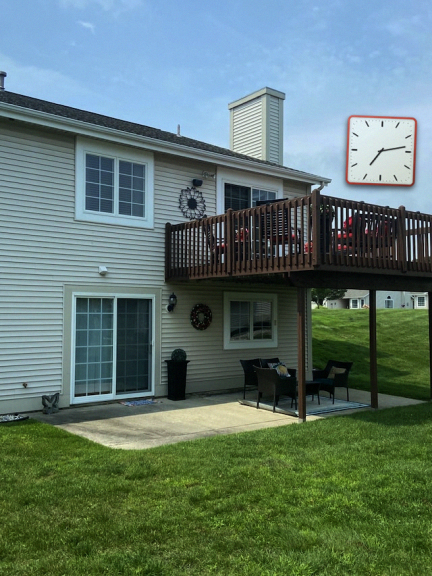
7:13
